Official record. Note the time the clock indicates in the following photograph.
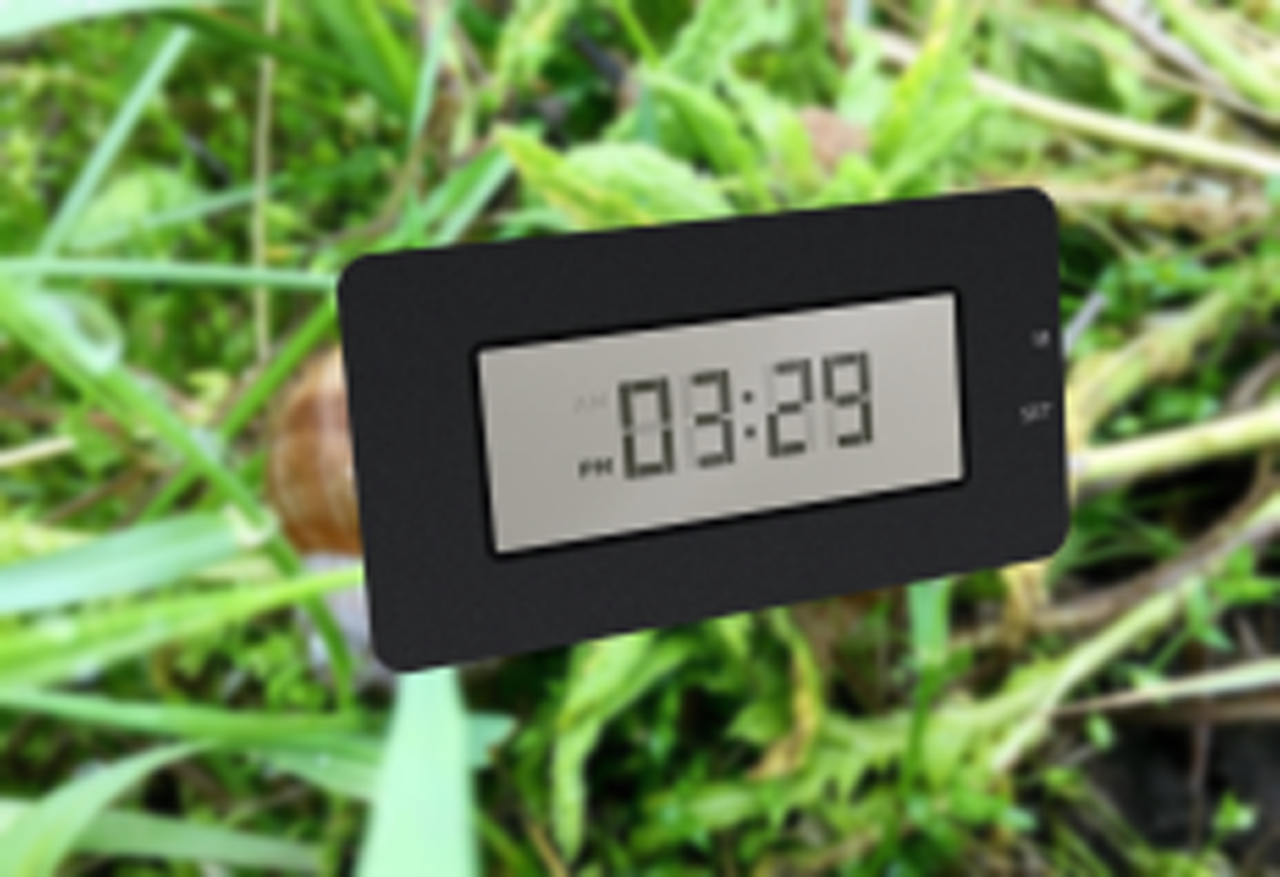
3:29
